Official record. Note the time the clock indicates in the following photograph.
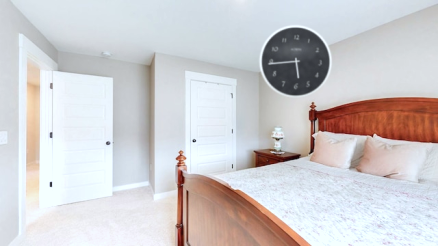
5:44
